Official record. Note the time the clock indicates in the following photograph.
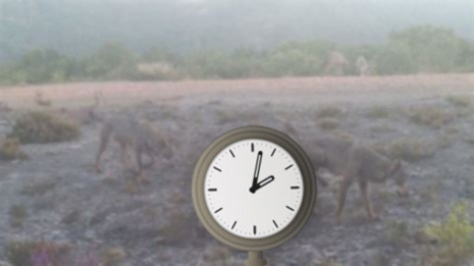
2:02
